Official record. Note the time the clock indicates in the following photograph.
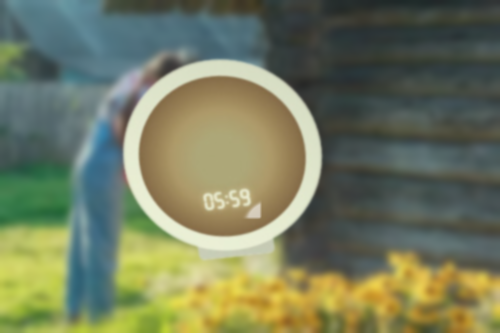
5:59
